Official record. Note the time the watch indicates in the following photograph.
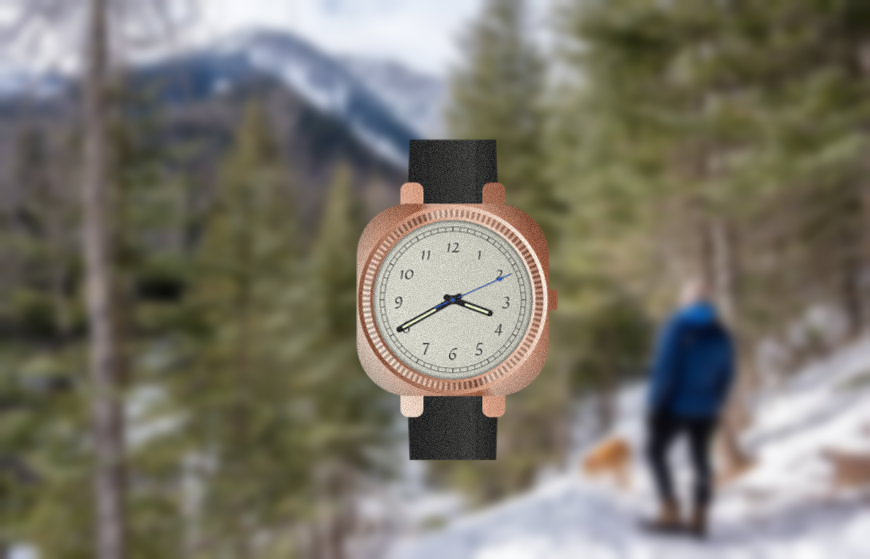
3:40:11
